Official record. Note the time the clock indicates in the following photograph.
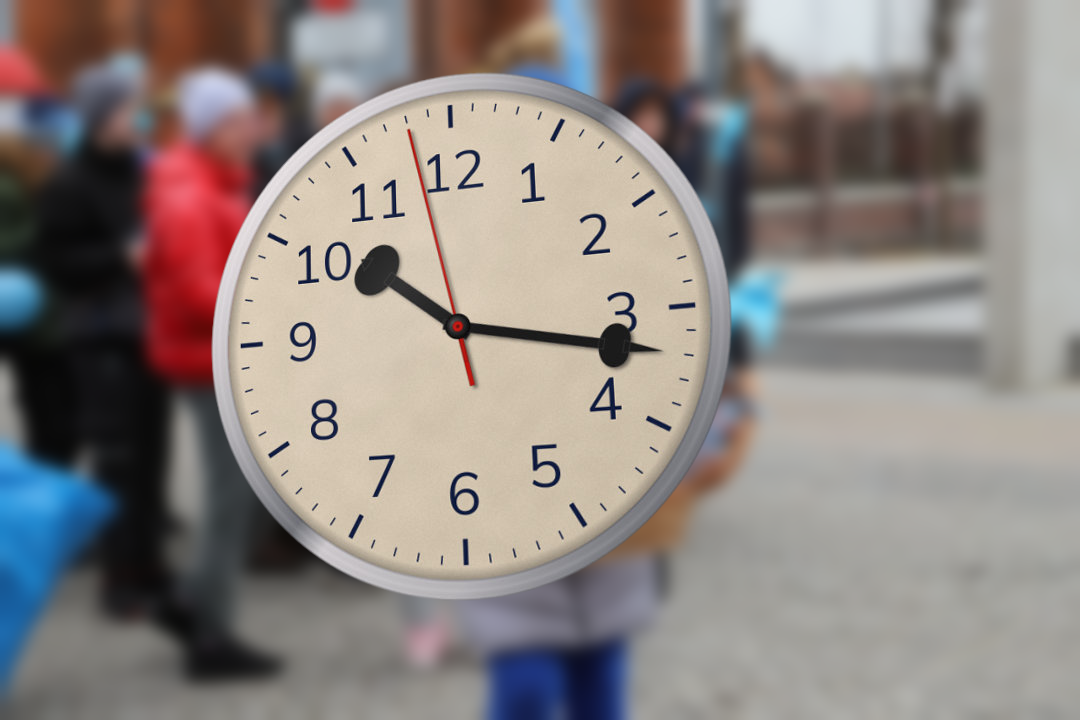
10:16:58
